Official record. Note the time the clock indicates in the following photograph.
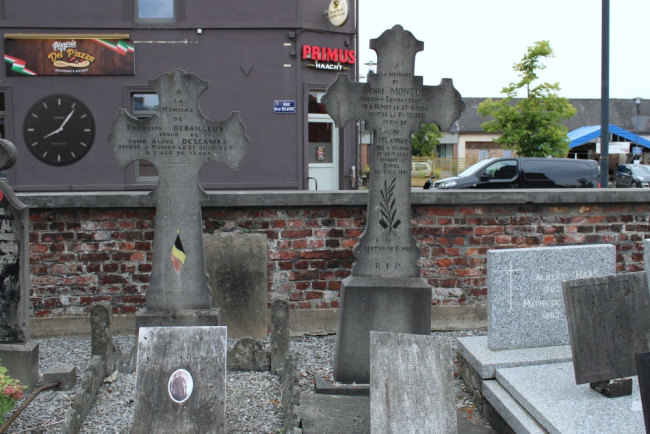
8:06
